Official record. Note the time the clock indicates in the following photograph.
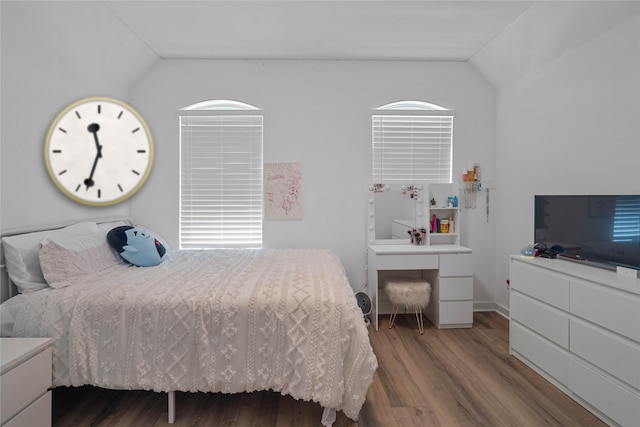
11:33
